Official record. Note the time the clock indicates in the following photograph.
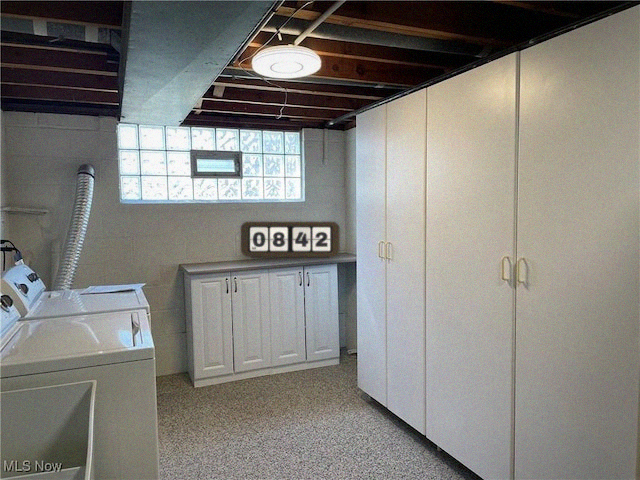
8:42
